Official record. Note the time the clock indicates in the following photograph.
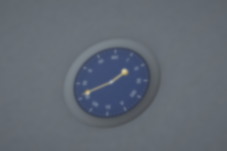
1:41
